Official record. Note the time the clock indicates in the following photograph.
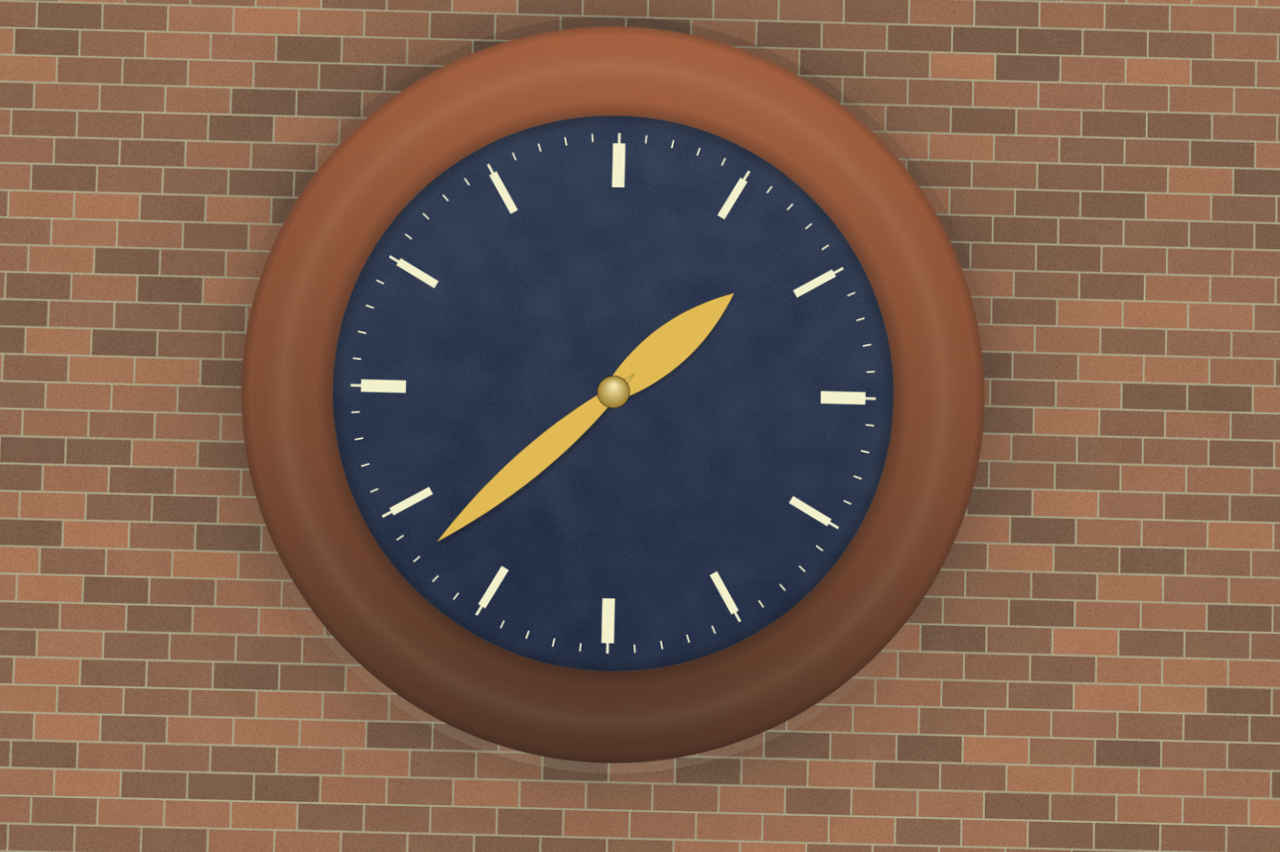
1:38
